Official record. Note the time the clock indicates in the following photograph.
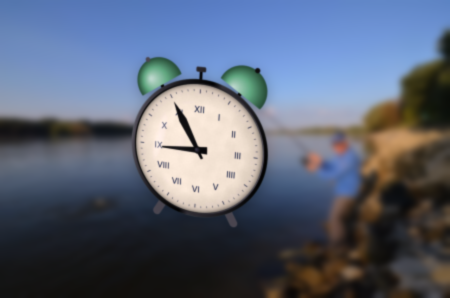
8:55
